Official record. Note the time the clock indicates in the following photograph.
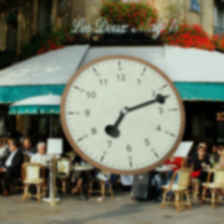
7:12
